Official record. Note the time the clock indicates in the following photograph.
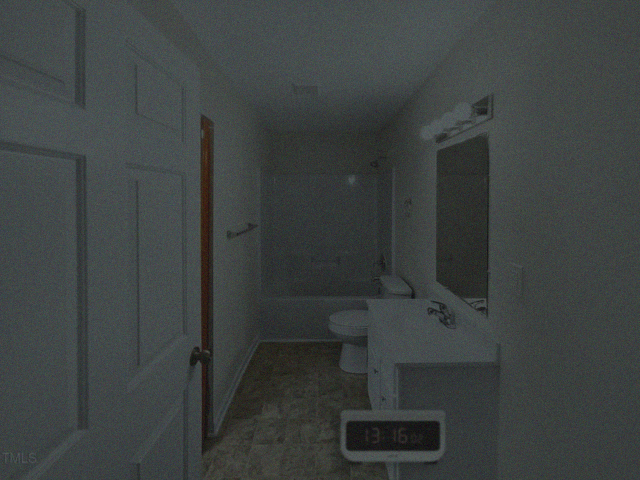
13:16
